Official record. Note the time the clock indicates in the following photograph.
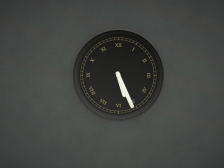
5:26
